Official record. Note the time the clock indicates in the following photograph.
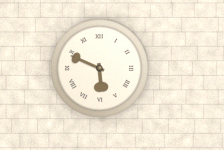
5:49
